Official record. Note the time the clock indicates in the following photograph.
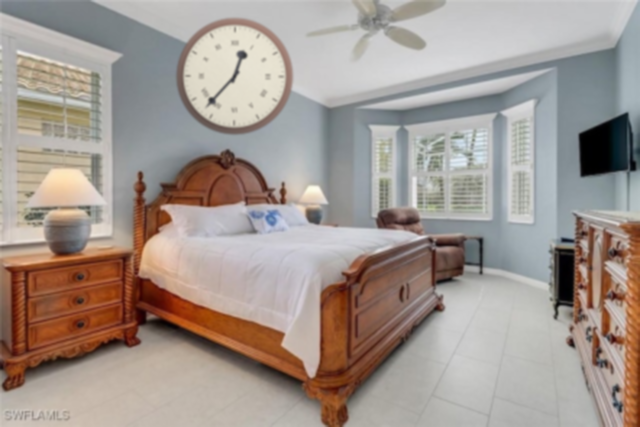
12:37
